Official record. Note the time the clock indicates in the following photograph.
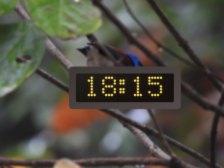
18:15
